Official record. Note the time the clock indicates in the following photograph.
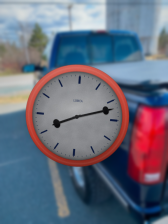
8:12
